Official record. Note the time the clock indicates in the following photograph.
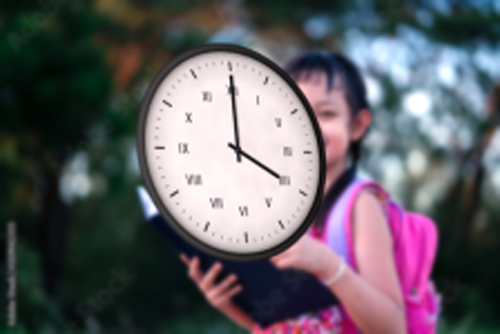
4:00
